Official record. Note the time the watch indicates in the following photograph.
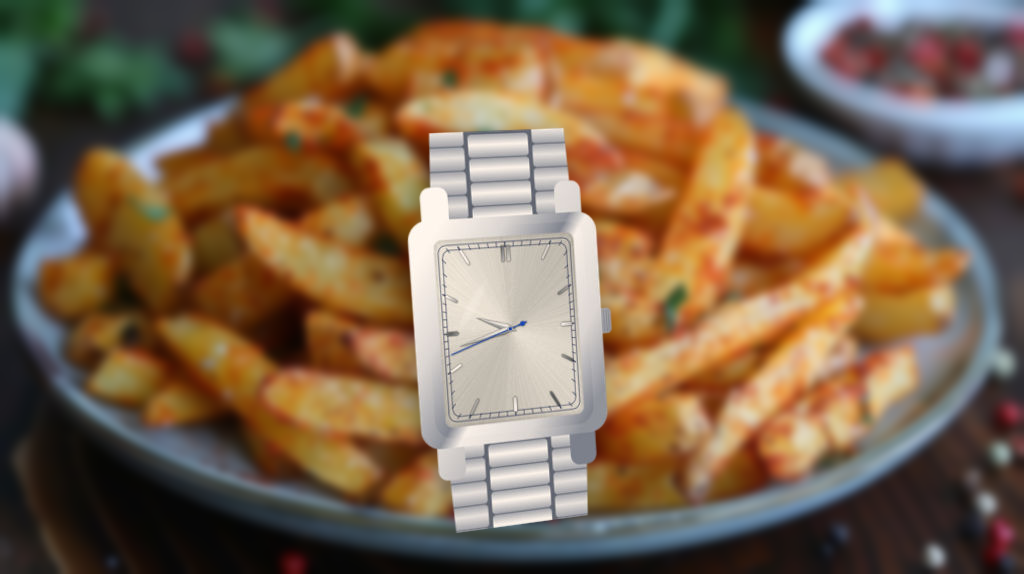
9:42:42
